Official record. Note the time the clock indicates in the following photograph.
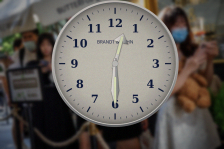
12:30
